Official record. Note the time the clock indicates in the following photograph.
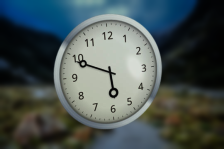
5:49
